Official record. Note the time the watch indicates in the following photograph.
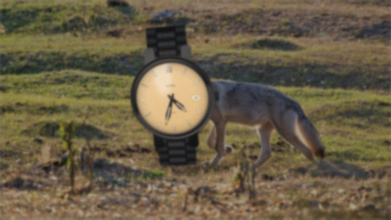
4:33
